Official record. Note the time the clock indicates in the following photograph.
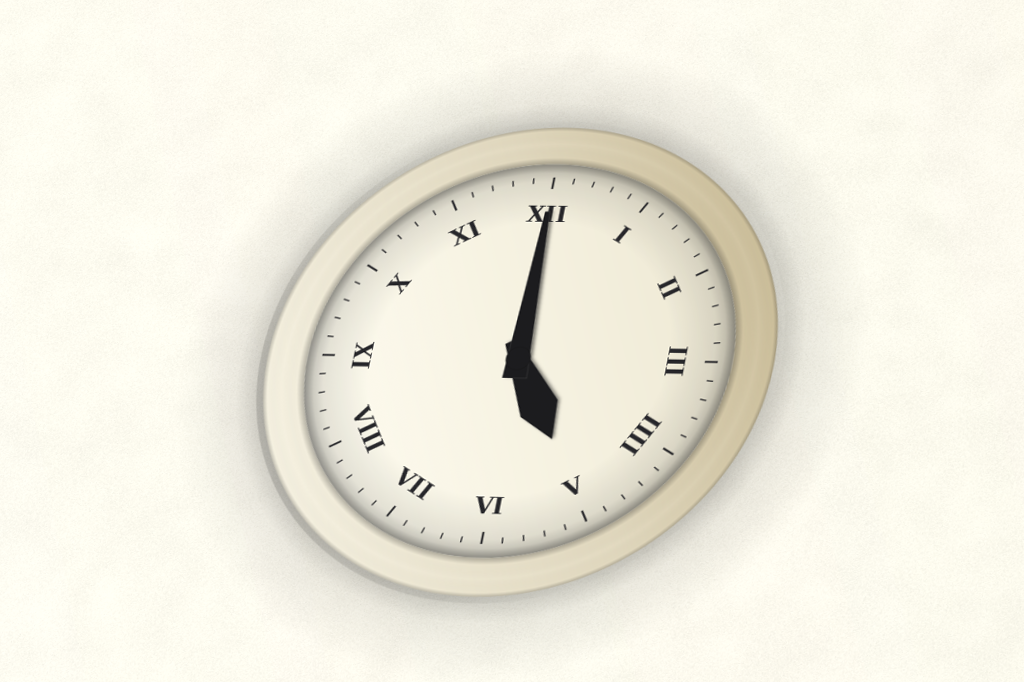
5:00
